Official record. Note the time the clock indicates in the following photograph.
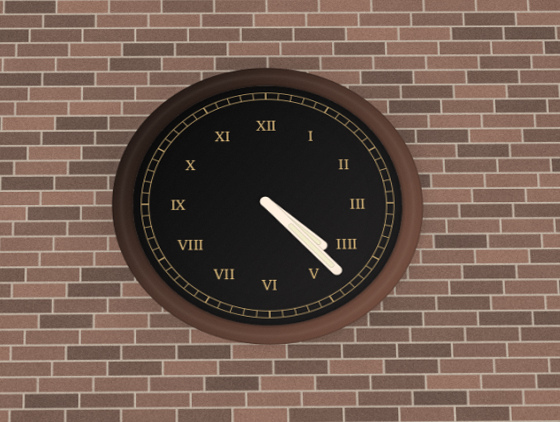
4:23
